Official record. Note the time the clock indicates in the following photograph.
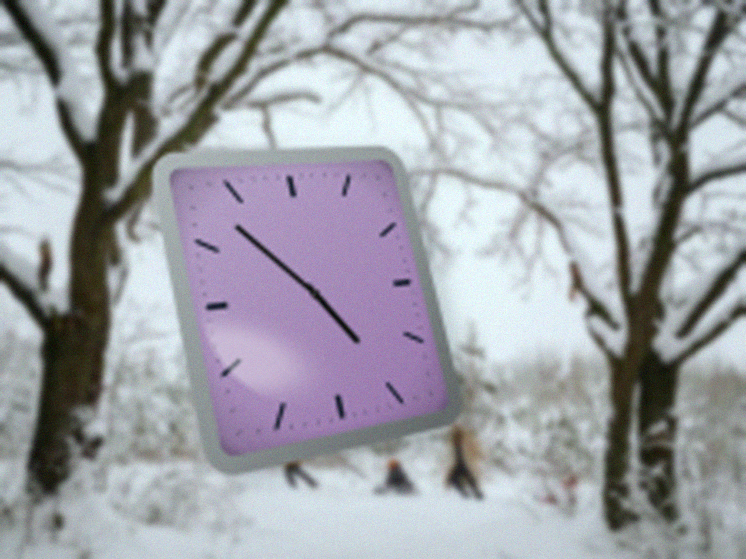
4:53
